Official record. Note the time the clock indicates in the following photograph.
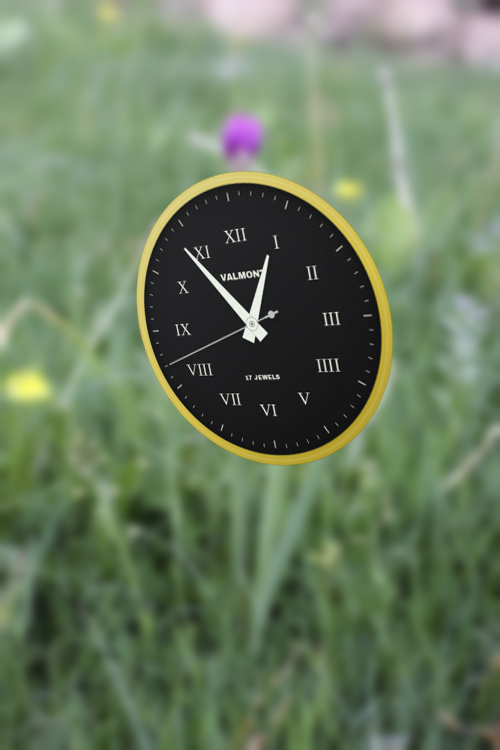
12:53:42
